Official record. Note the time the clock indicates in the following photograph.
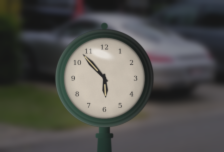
5:53
